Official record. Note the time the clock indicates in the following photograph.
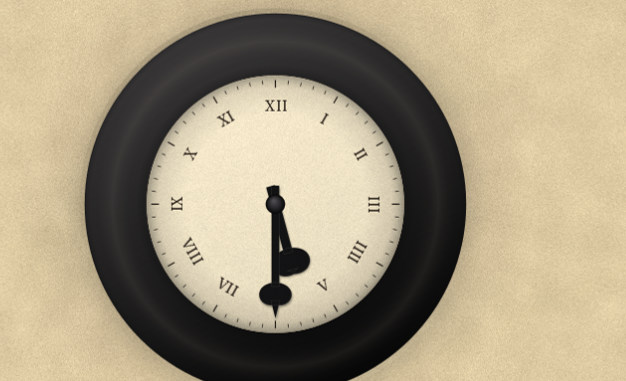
5:30
